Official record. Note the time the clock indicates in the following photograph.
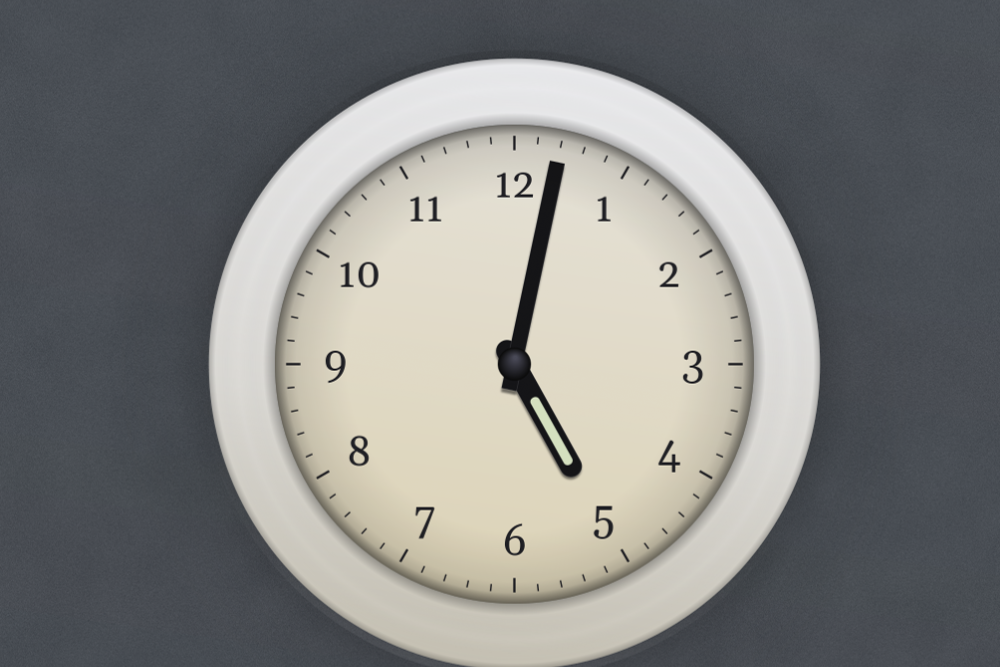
5:02
